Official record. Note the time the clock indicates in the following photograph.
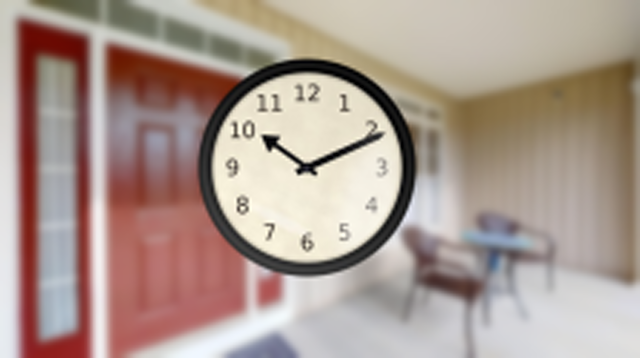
10:11
